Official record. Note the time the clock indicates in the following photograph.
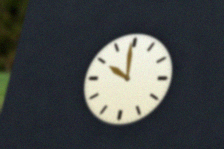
9:59
